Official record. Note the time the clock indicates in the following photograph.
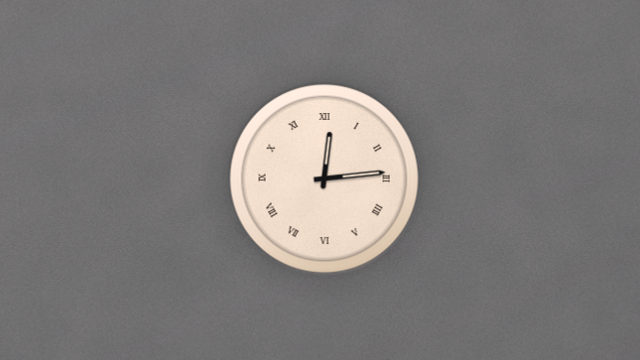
12:14
